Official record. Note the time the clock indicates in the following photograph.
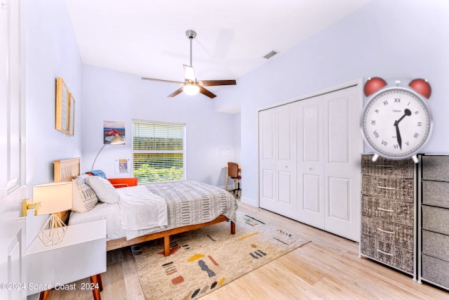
1:28
